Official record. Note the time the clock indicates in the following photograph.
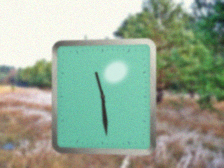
11:29
